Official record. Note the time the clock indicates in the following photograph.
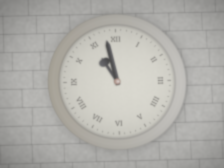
10:58
